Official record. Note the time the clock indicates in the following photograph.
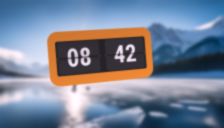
8:42
